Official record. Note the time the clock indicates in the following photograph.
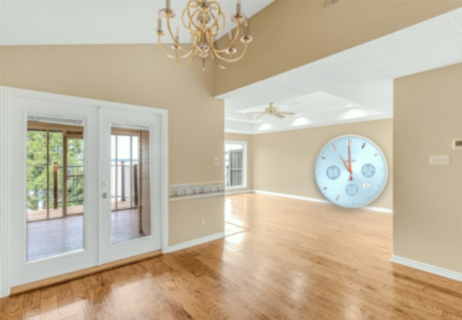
11:00
